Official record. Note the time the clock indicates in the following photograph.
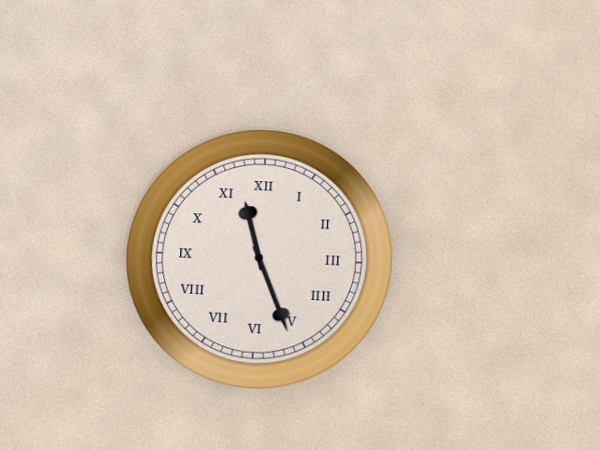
11:26
